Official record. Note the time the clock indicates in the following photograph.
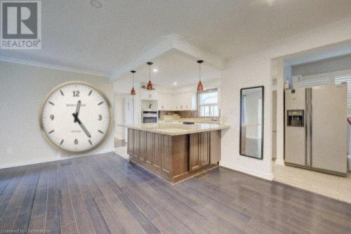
12:24
